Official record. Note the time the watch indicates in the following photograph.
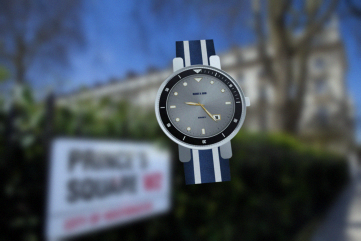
9:24
